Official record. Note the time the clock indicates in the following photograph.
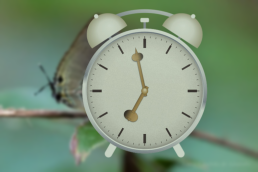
6:58
